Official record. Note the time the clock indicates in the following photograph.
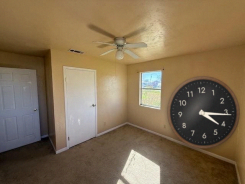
4:16
